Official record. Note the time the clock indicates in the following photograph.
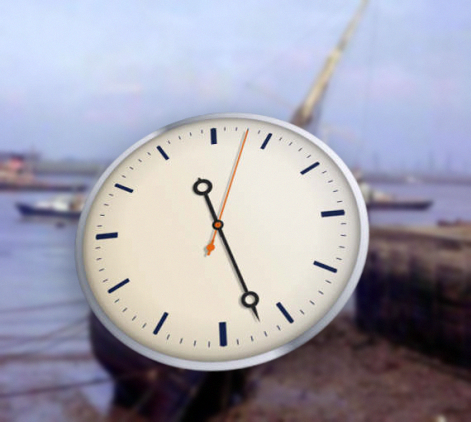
11:27:03
